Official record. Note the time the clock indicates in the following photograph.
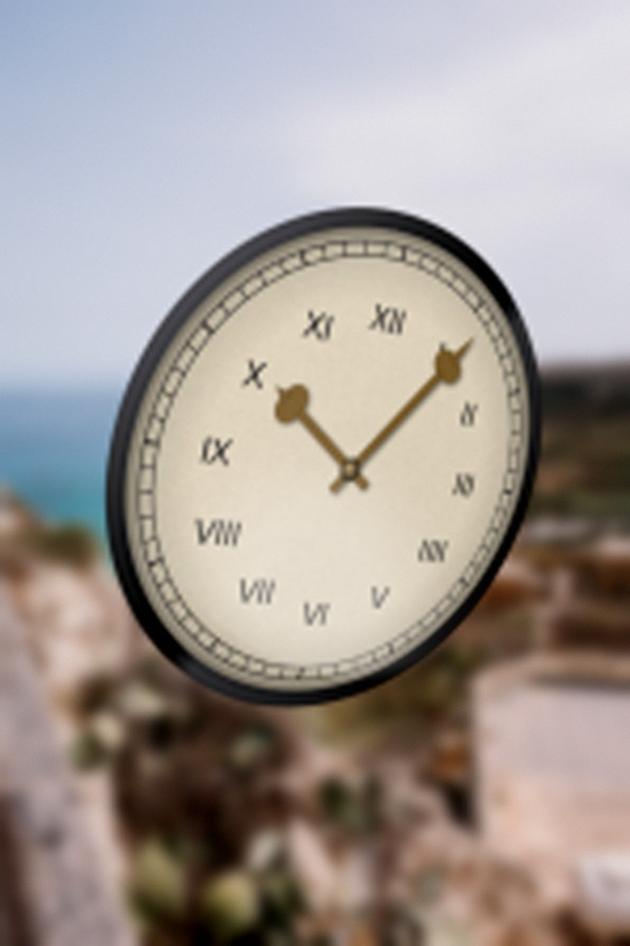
10:06
